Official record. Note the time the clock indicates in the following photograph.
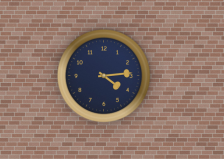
4:14
